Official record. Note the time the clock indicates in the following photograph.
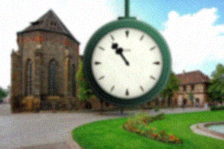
10:54
